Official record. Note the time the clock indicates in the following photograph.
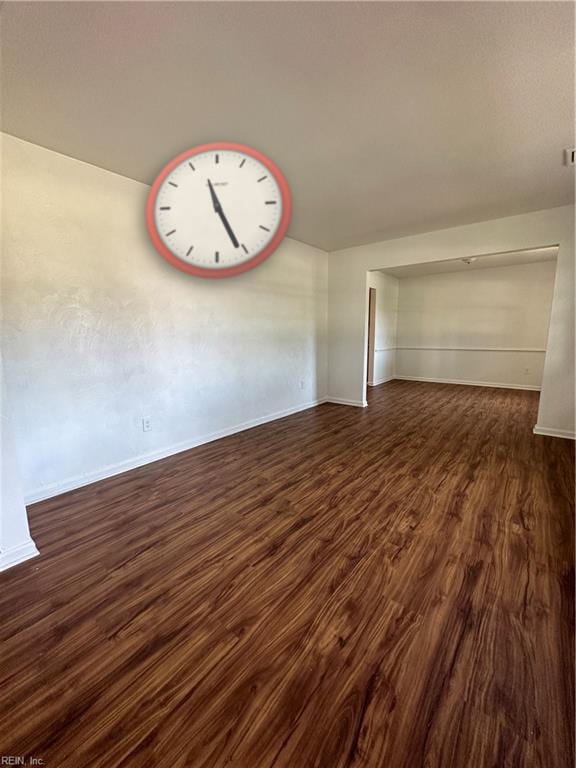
11:26
